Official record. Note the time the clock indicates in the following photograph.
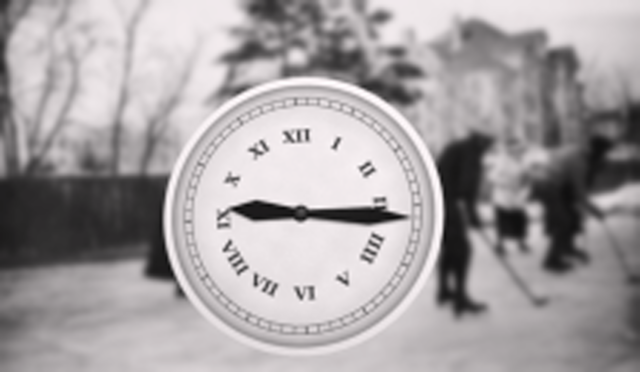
9:16
